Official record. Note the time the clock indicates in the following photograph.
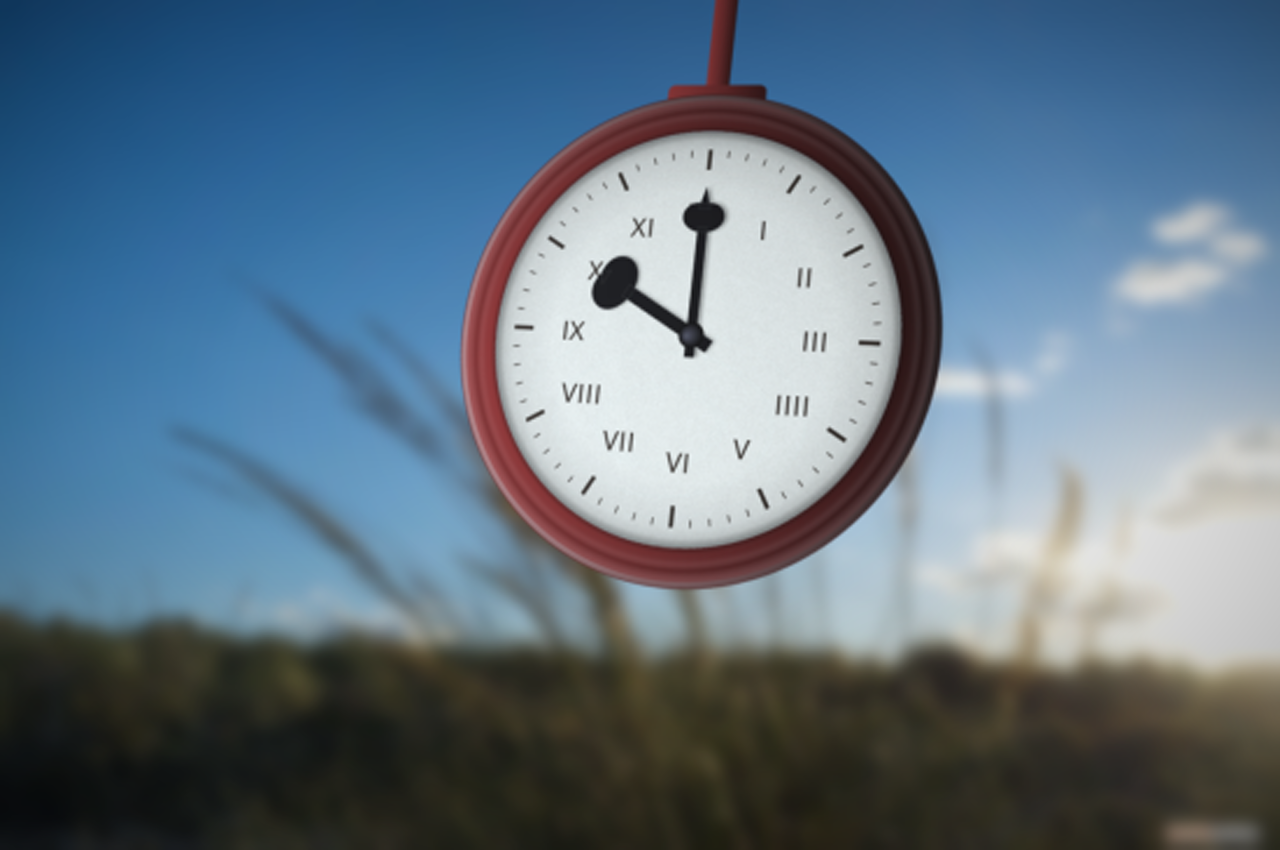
10:00
